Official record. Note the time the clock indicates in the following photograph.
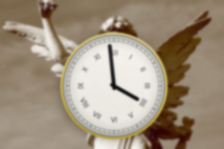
3:59
